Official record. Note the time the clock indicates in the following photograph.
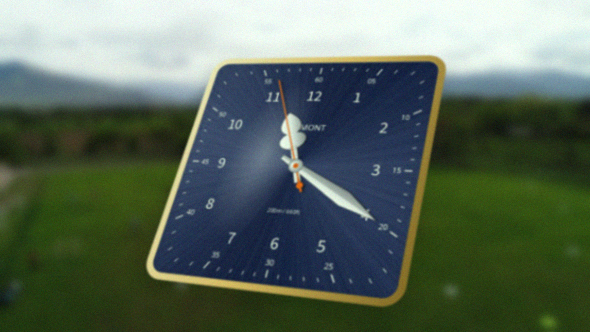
11:19:56
